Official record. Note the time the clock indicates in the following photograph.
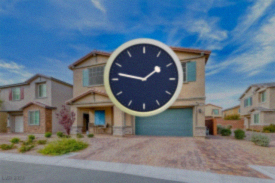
1:47
